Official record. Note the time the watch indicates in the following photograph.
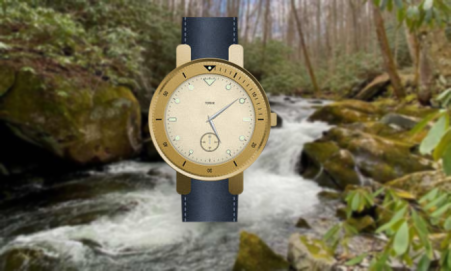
5:09
